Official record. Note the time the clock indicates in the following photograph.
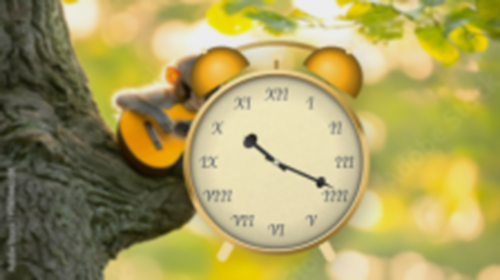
10:19
